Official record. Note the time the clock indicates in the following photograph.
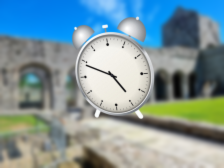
4:49
